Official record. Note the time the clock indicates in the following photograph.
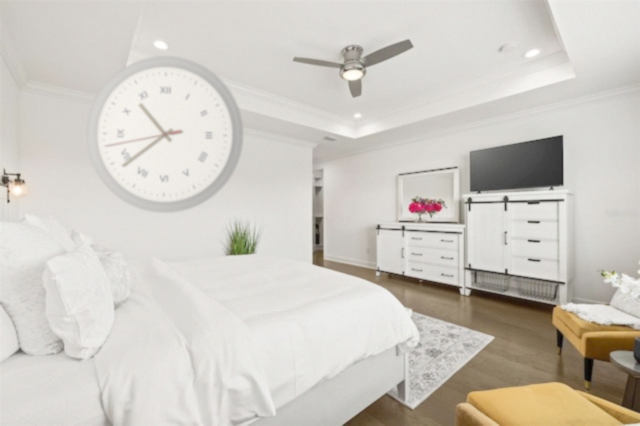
10:38:43
